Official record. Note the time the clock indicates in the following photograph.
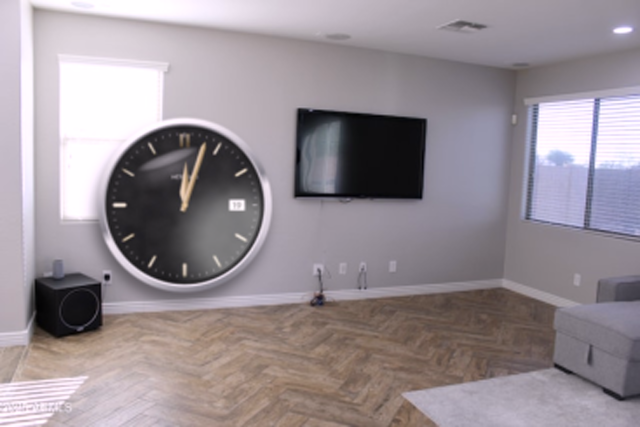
12:03
